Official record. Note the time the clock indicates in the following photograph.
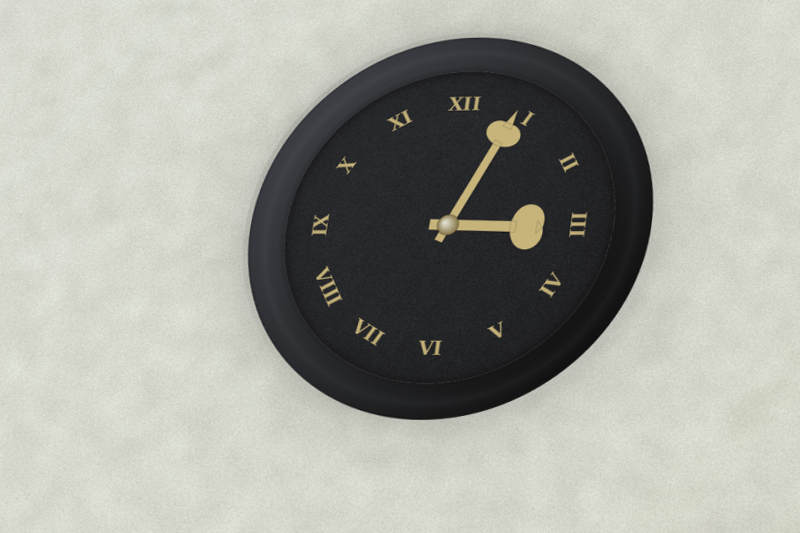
3:04
